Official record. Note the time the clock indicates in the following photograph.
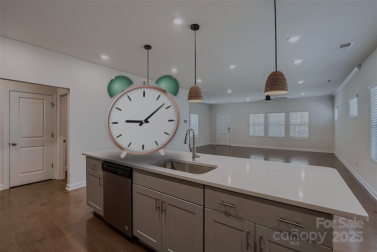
9:08
